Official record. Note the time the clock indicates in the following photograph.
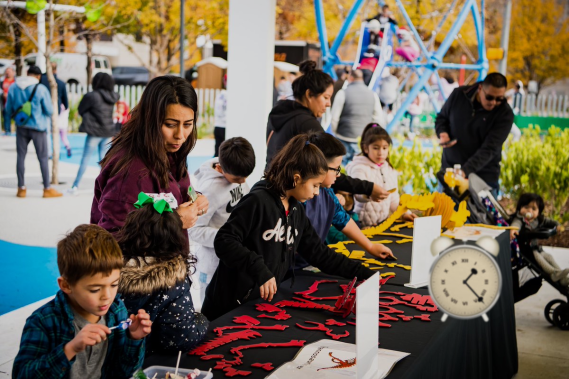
1:23
